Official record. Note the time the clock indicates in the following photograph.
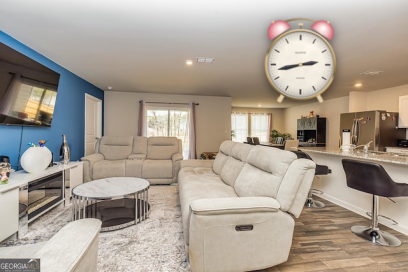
2:43
